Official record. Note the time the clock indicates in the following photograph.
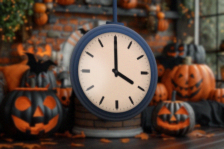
4:00
